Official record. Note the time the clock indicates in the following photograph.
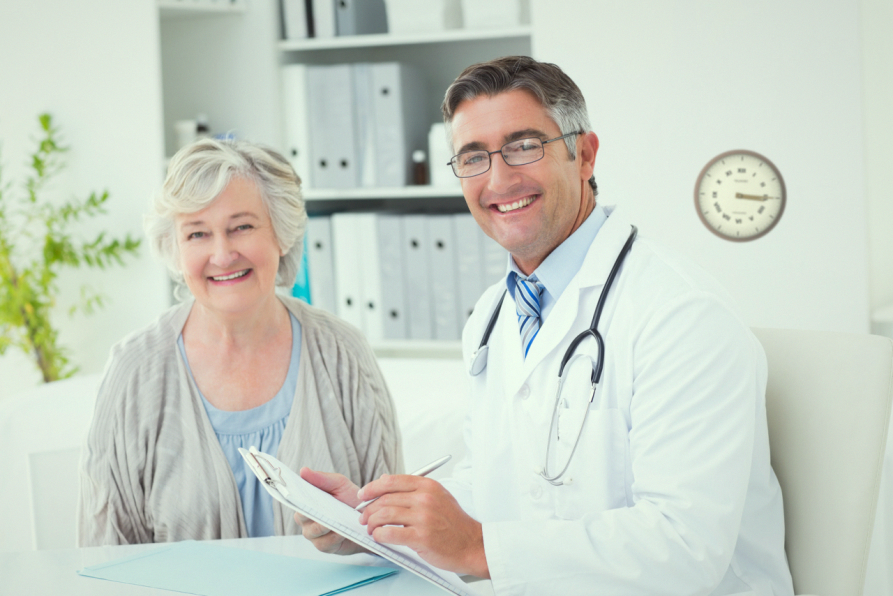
3:15
